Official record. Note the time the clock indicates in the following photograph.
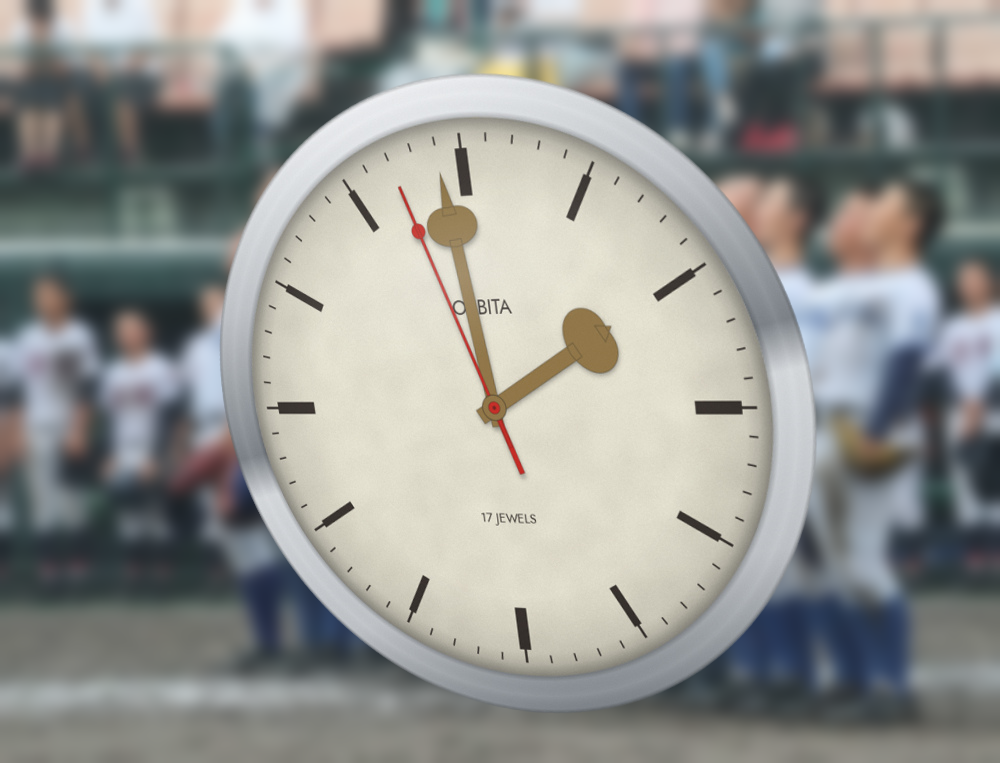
1:58:57
